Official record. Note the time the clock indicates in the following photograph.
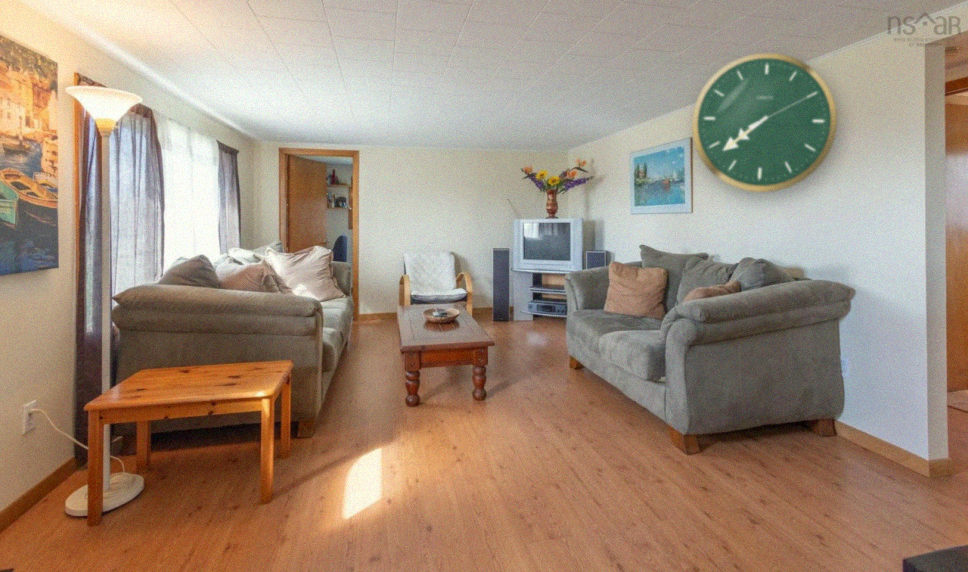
7:38:10
